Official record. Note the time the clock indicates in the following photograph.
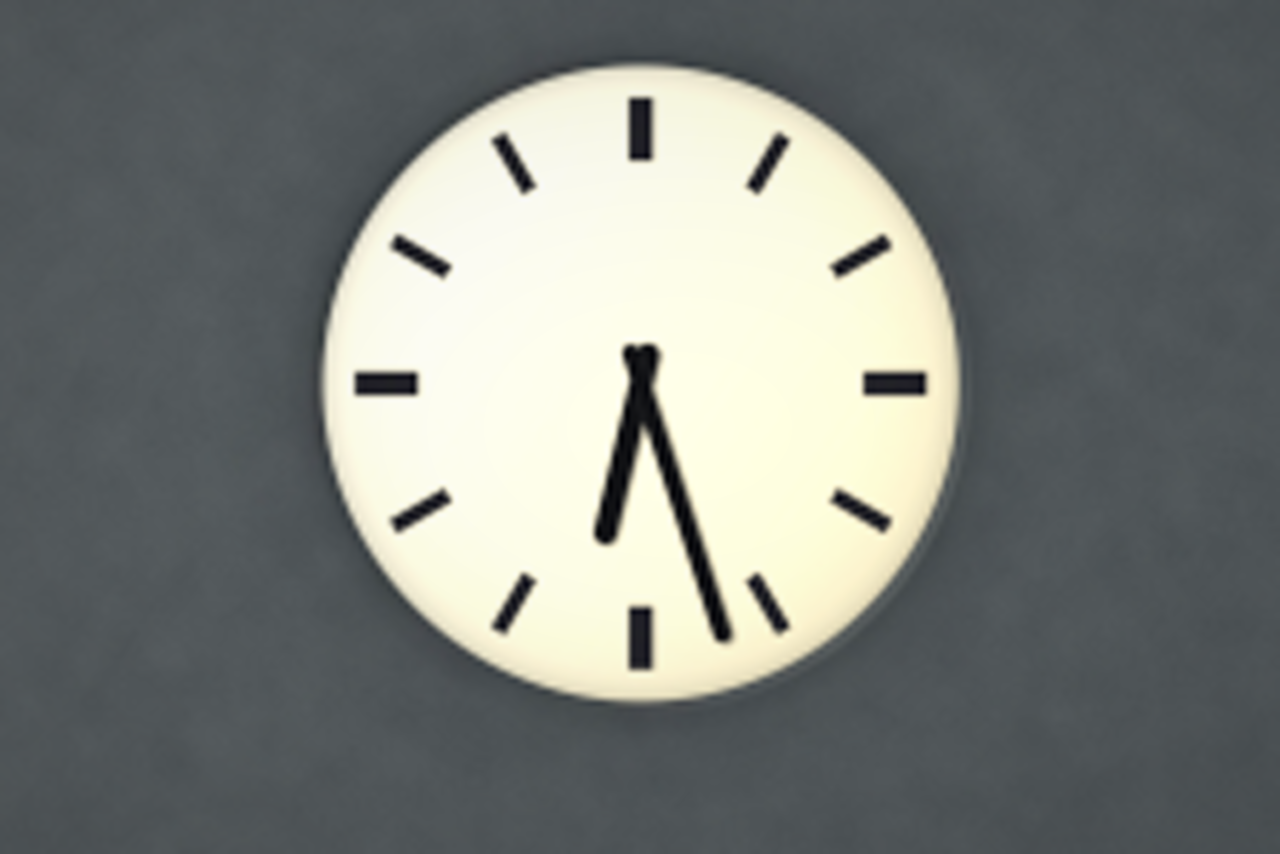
6:27
